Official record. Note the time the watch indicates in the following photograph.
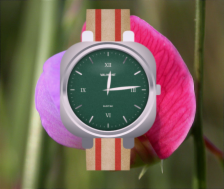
12:14
